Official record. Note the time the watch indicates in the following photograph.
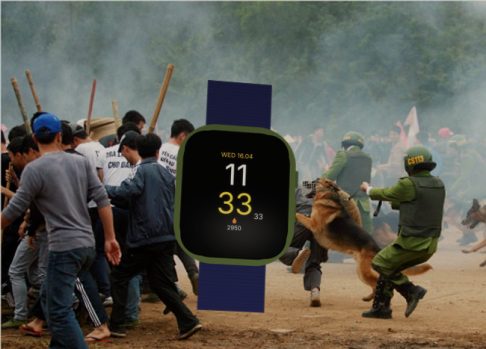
11:33:33
